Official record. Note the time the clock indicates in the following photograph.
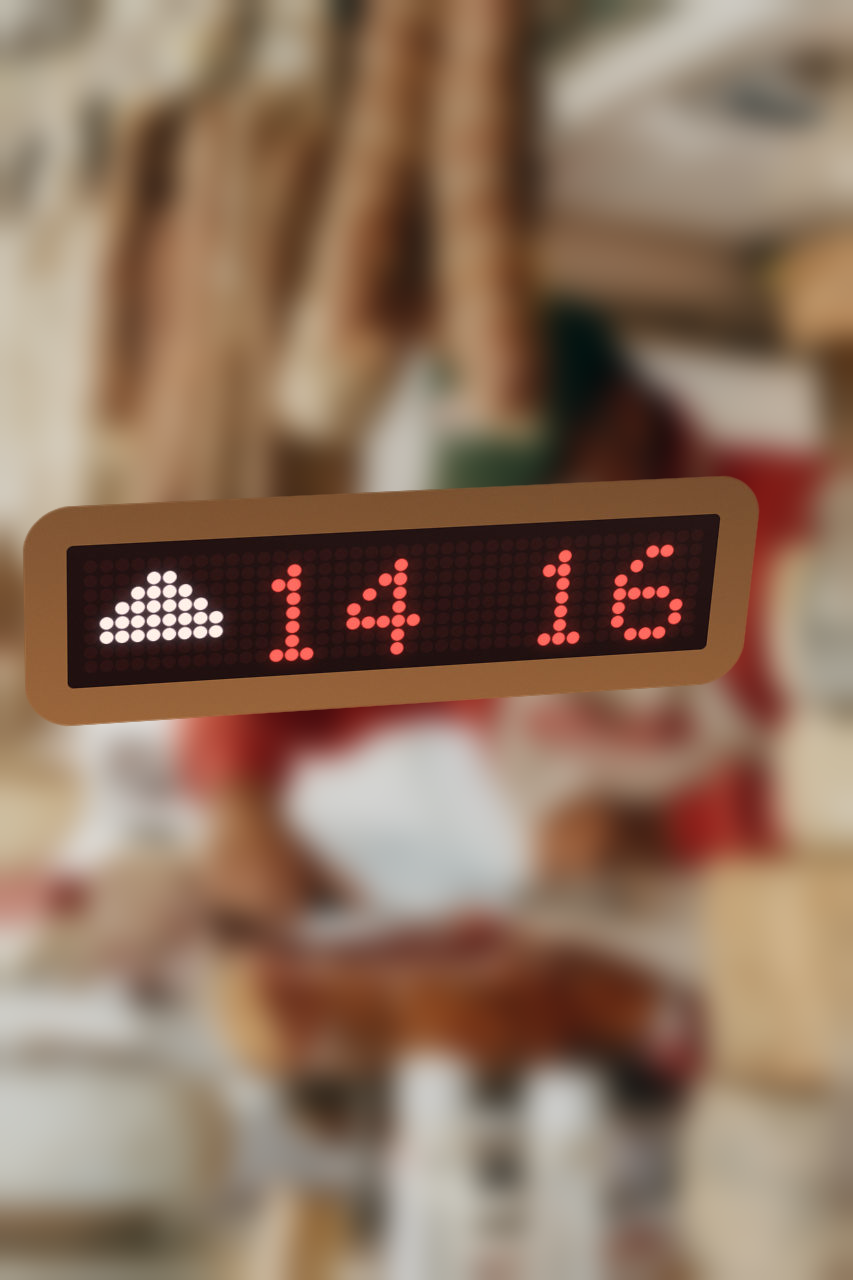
14:16
